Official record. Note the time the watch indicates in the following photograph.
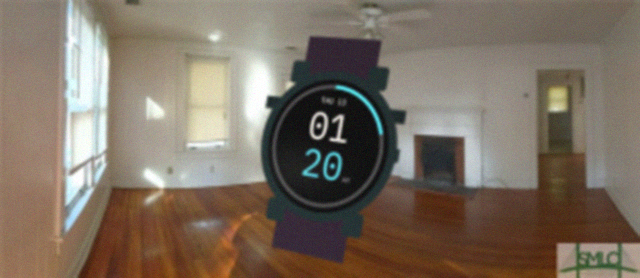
1:20
